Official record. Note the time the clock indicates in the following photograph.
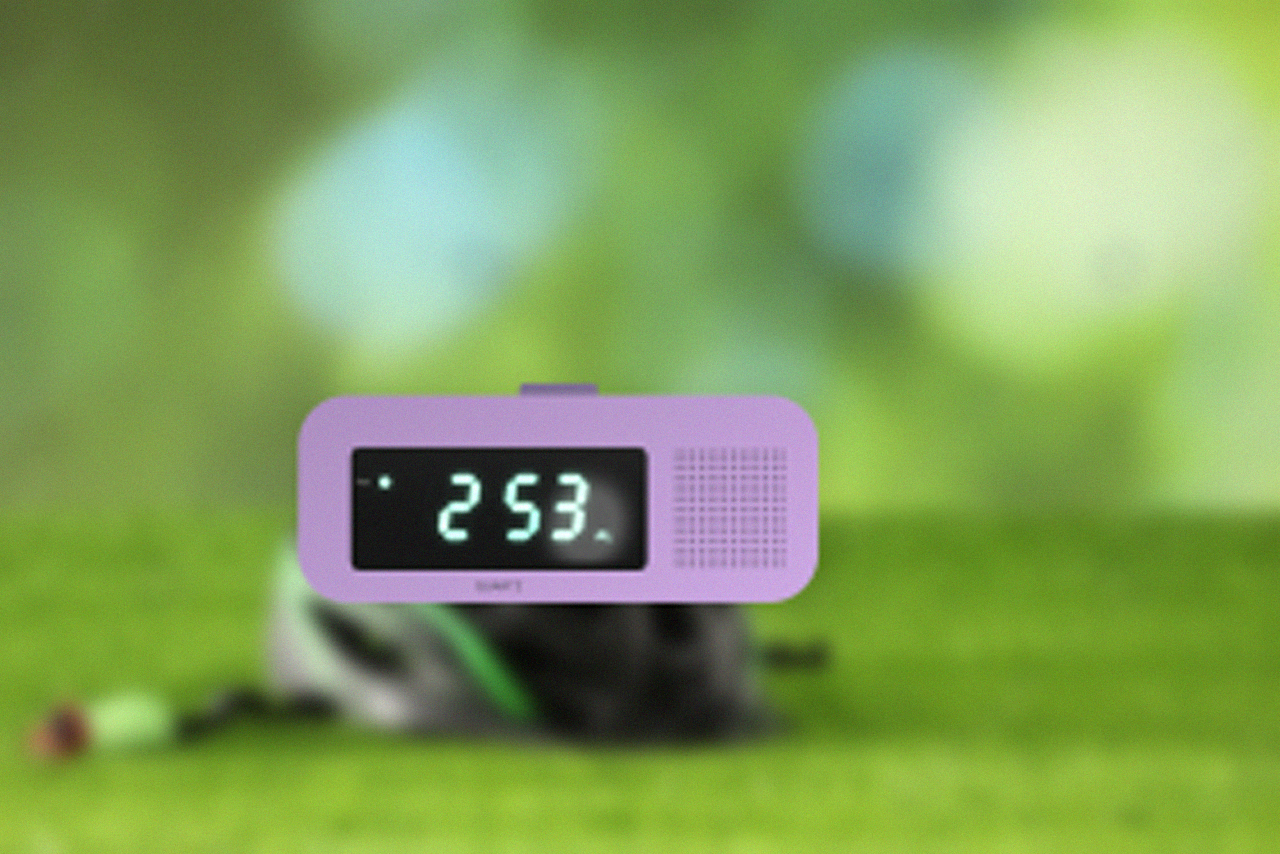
2:53
